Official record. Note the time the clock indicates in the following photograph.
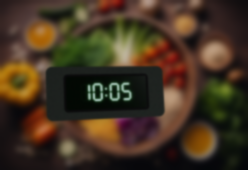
10:05
